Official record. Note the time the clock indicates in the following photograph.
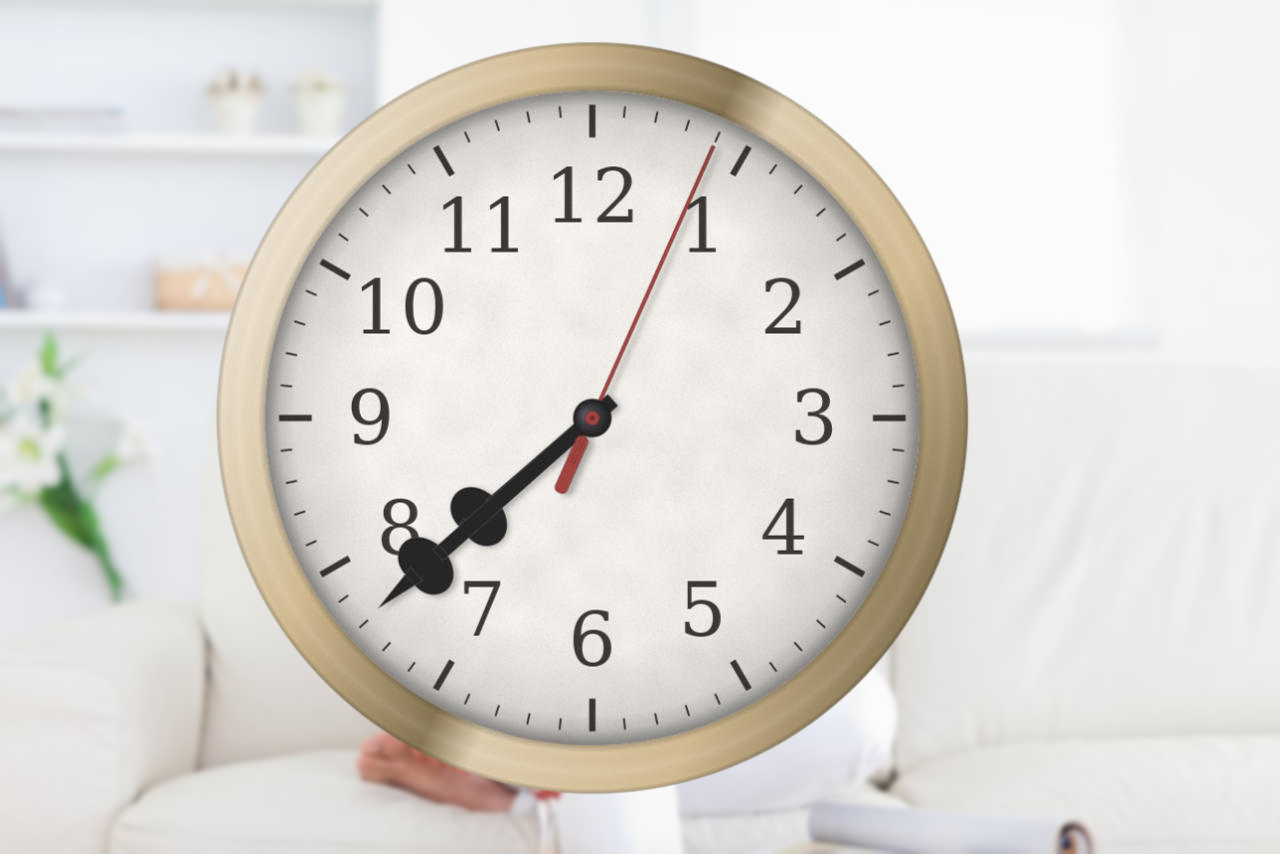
7:38:04
